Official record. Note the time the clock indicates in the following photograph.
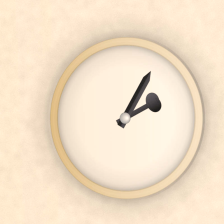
2:05
